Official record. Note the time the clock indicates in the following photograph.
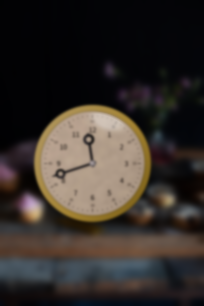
11:42
